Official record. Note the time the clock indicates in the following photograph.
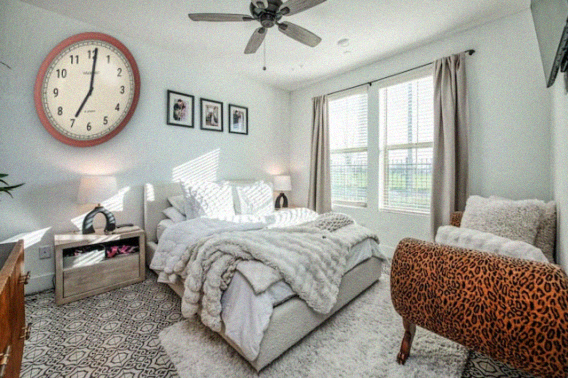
7:01
